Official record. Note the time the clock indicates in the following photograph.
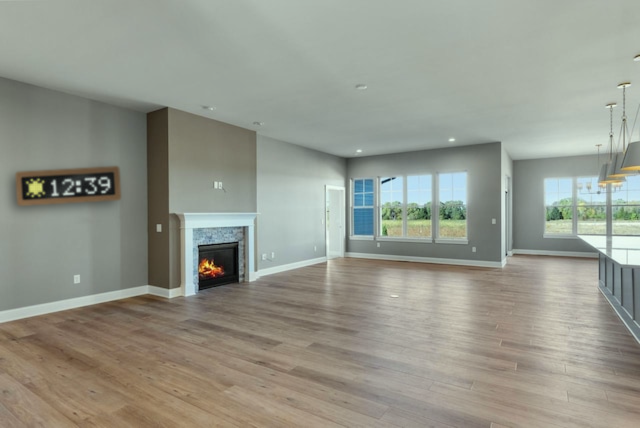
12:39
